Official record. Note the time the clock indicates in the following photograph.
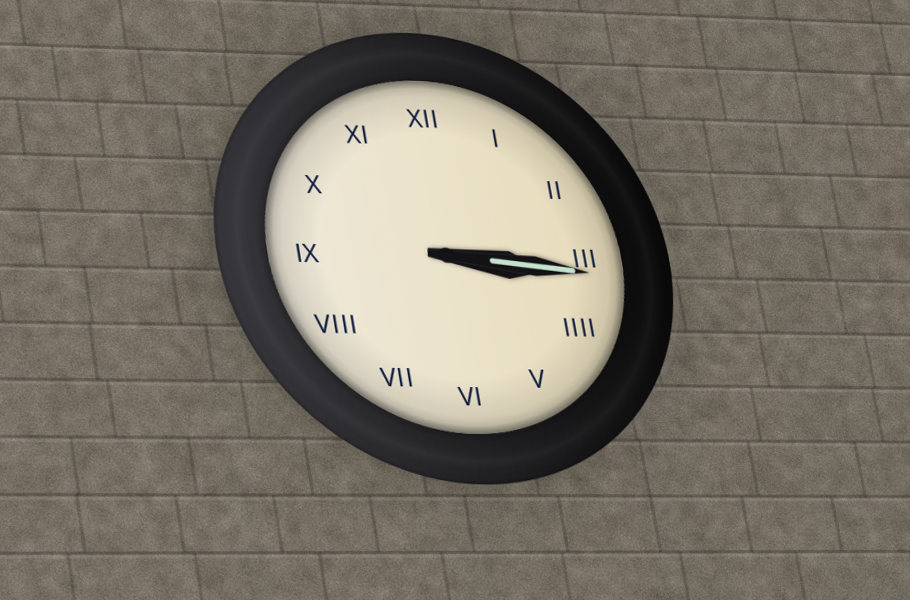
3:16
